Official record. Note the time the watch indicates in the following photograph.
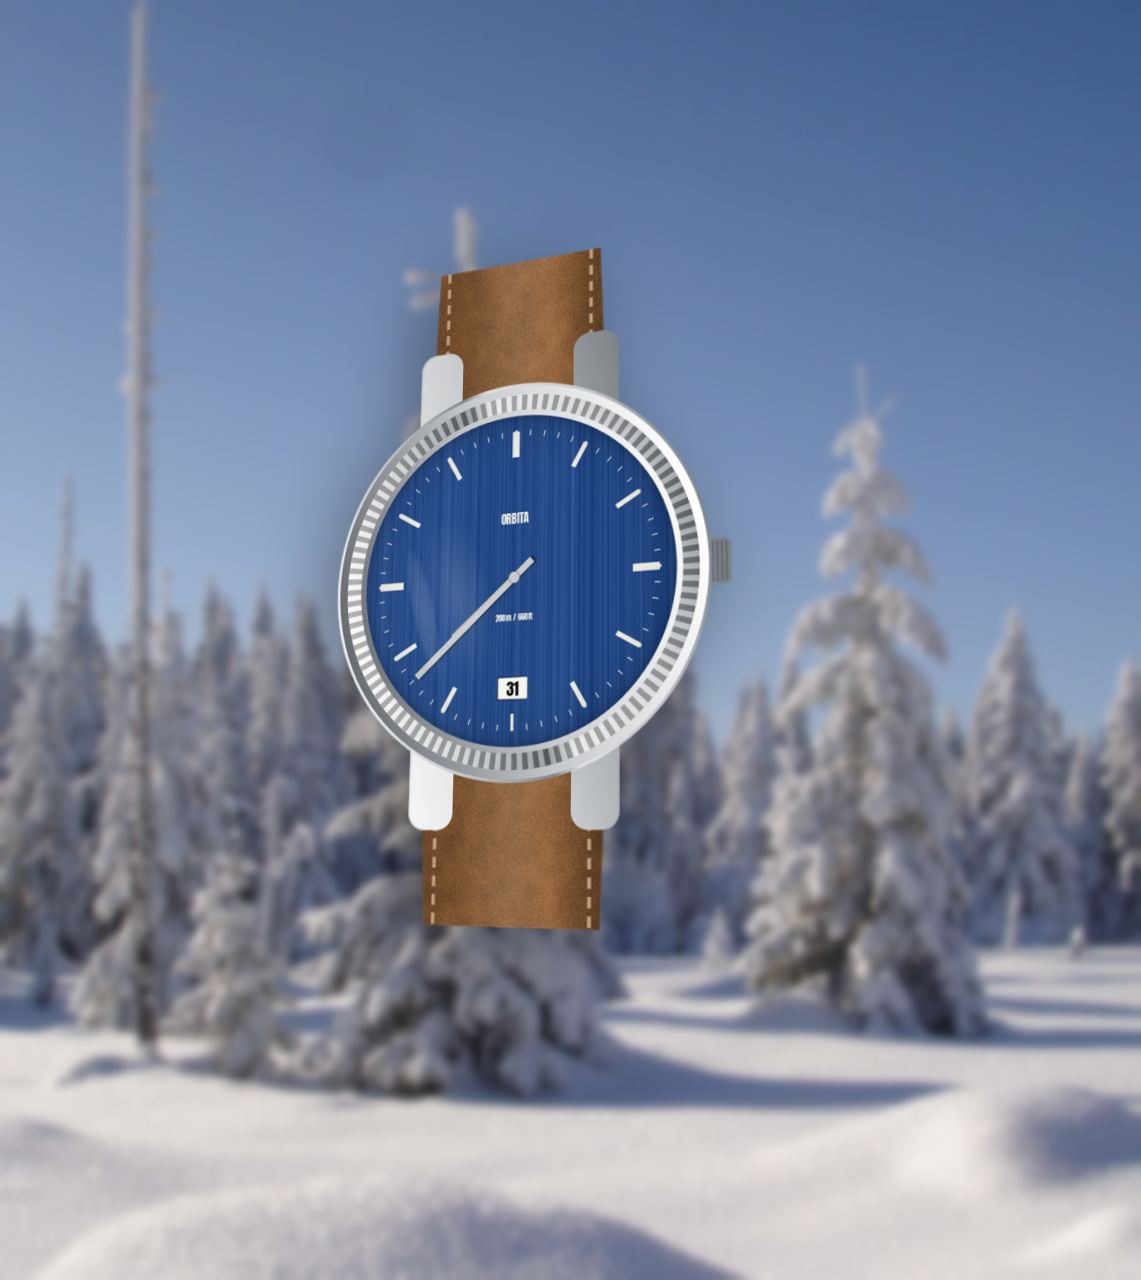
7:38
